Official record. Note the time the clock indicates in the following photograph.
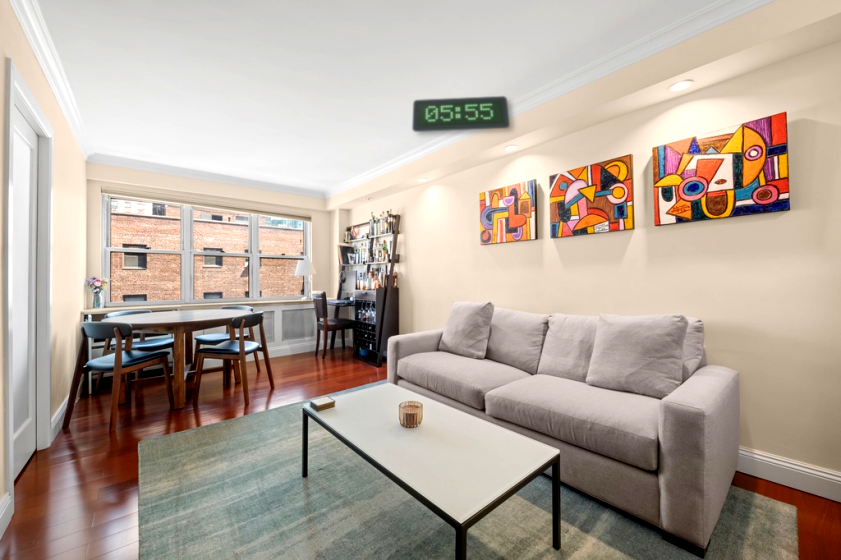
5:55
